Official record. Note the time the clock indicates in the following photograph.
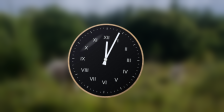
12:04
